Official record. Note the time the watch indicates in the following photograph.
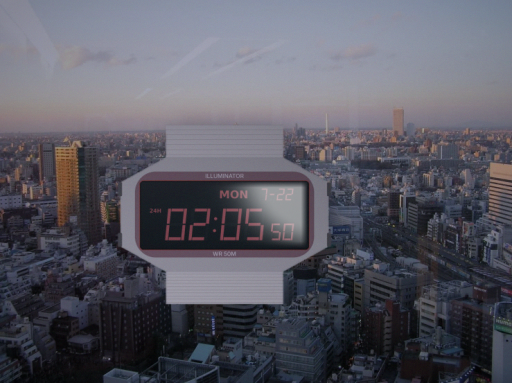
2:05:50
